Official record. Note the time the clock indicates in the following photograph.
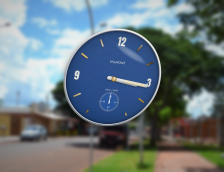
3:16
